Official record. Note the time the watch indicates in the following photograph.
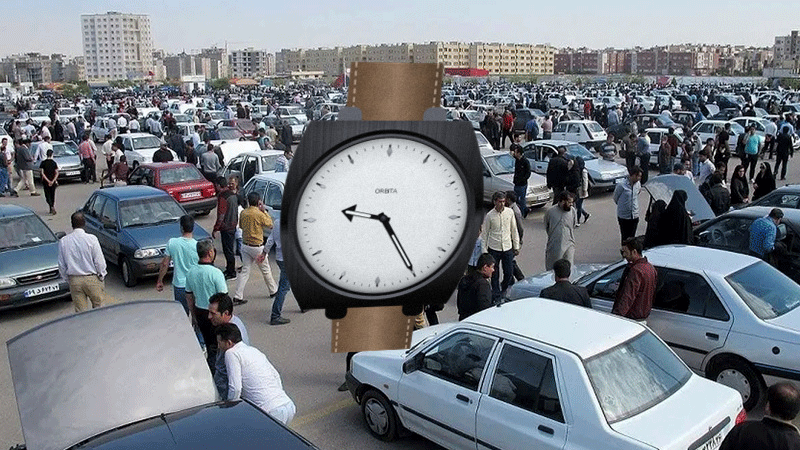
9:25
